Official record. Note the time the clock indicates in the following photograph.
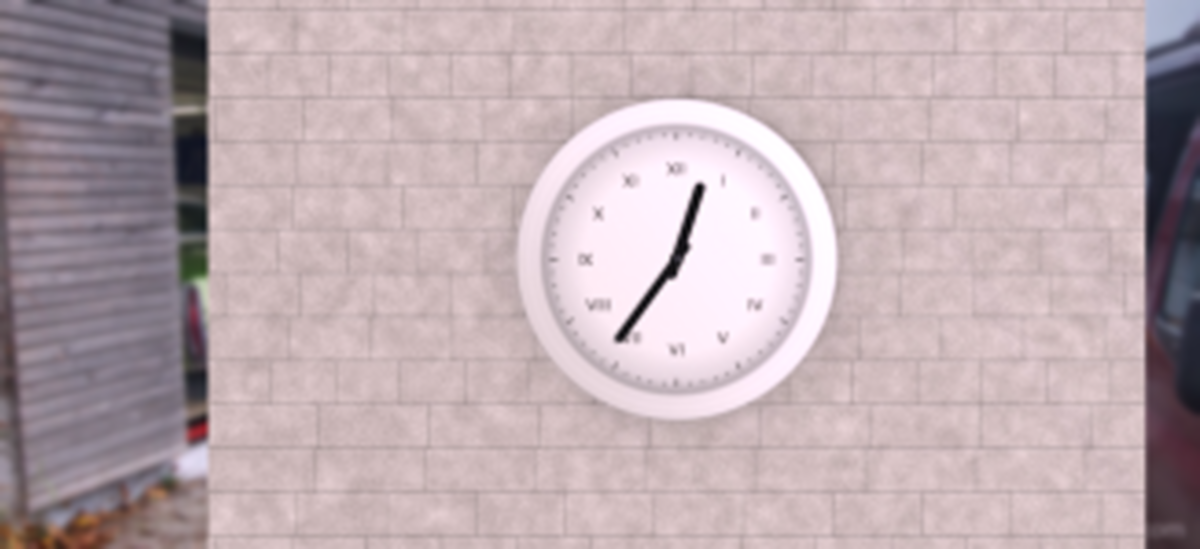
12:36
